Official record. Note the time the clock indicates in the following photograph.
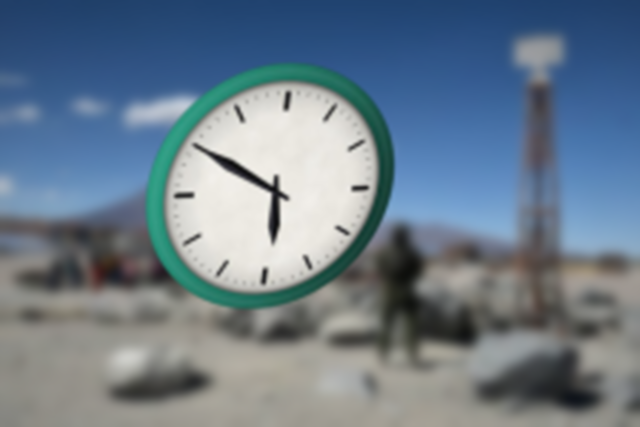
5:50
